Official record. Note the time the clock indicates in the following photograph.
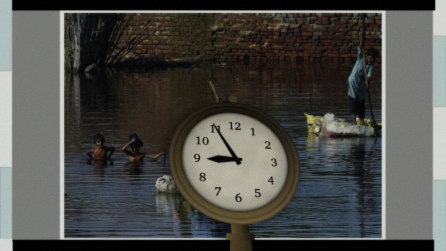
8:55
